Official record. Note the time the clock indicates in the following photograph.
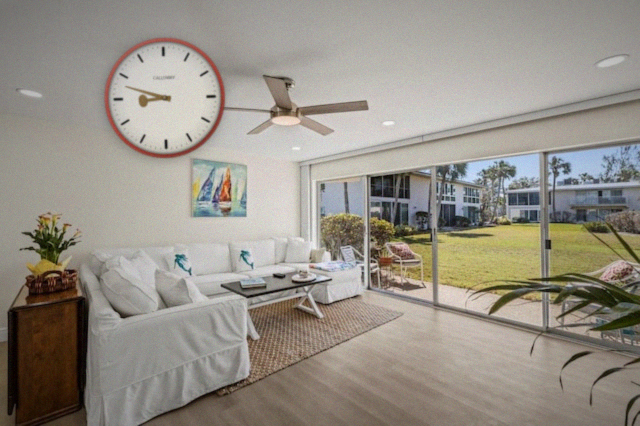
8:48
